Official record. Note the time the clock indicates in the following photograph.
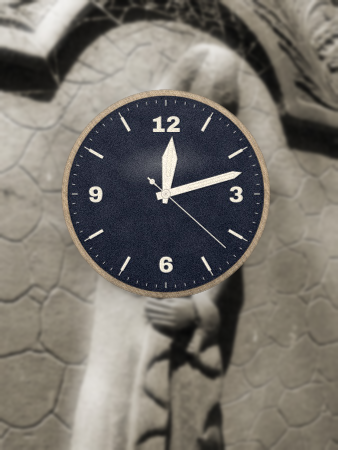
12:12:22
